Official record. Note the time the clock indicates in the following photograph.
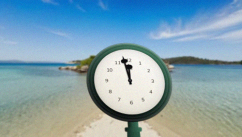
11:58
